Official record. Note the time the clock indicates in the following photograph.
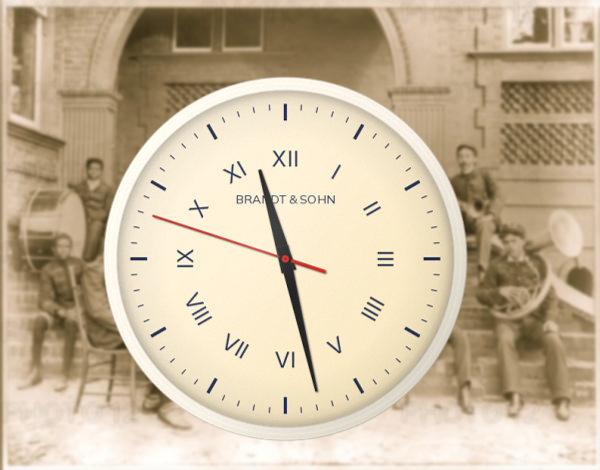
11:27:48
